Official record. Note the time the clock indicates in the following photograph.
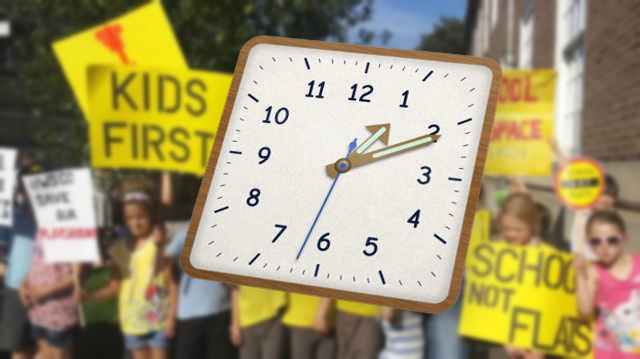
1:10:32
